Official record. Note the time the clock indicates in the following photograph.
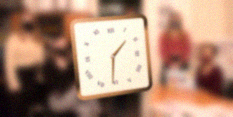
1:31
